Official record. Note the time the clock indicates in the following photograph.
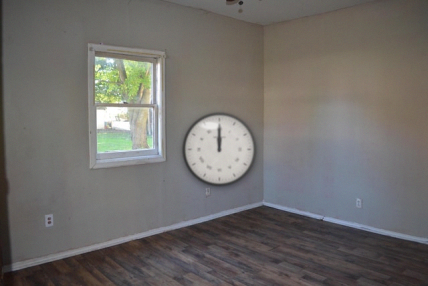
12:00
